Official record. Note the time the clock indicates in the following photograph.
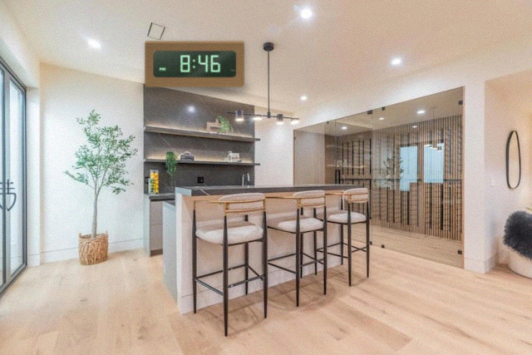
8:46
